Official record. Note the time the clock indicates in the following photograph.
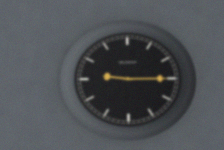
9:15
